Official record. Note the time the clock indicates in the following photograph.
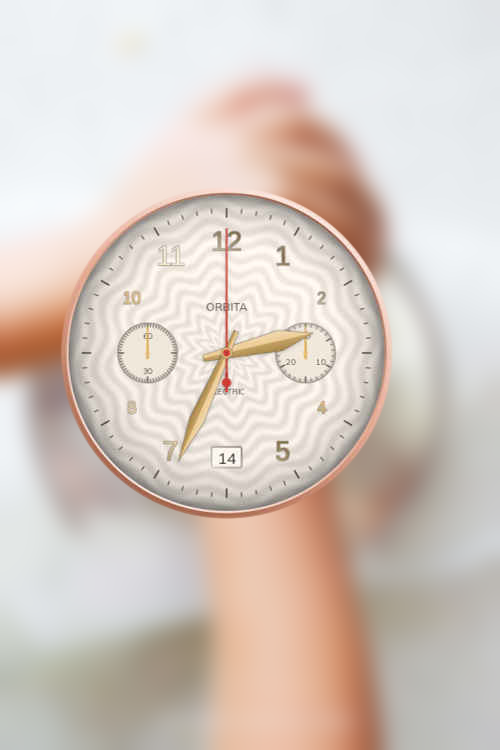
2:34
